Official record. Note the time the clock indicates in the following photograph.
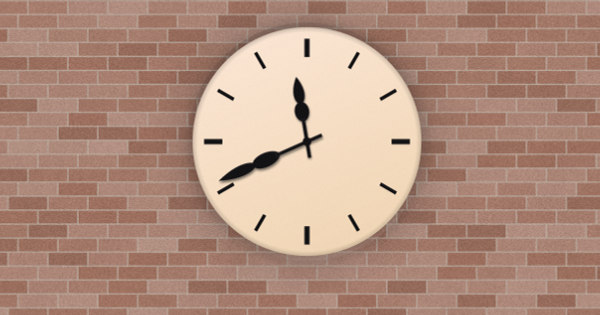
11:41
